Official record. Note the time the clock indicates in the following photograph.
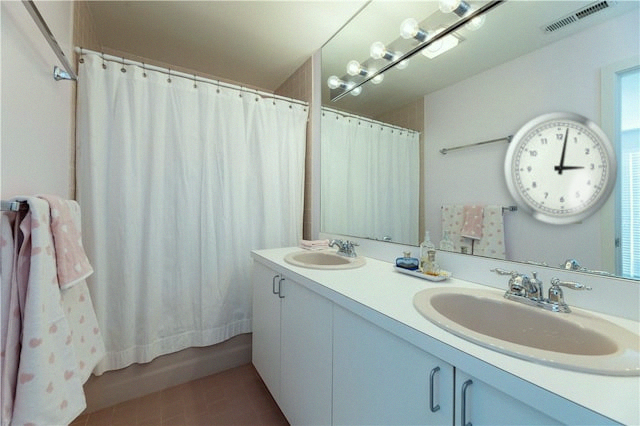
3:02
